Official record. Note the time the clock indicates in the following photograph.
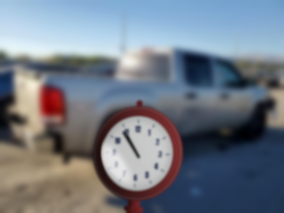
10:54
